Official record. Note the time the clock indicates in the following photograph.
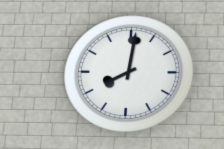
8:01
